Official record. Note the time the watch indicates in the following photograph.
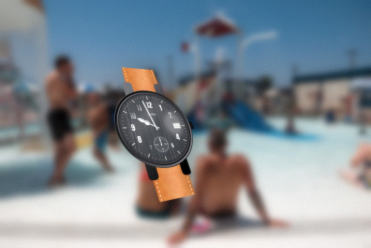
9:58
